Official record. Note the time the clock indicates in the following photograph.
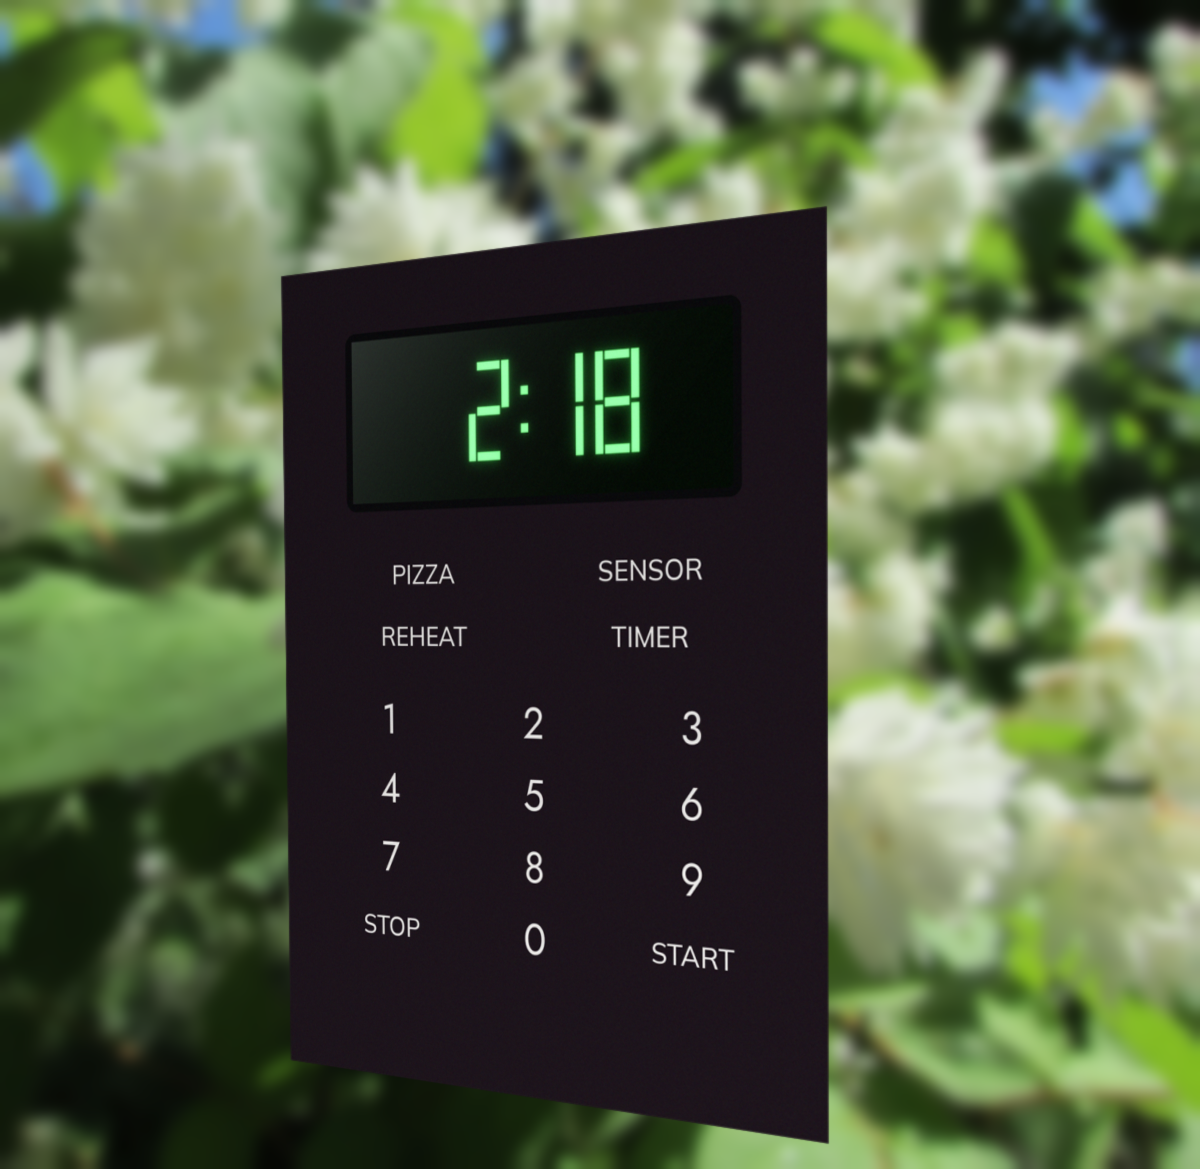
2:18
